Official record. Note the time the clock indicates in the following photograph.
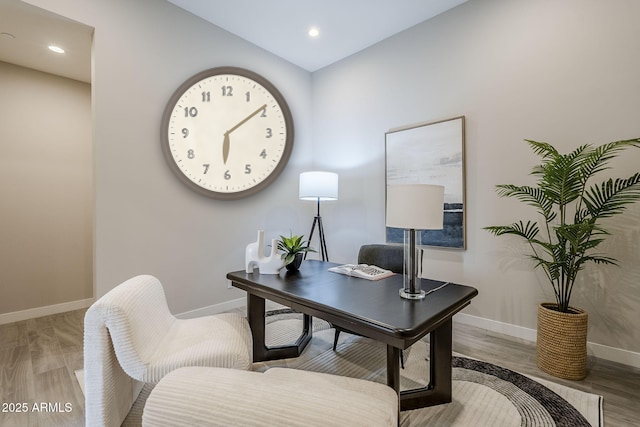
6:09
